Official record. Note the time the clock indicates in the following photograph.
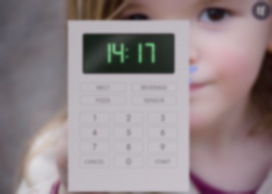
14:17
